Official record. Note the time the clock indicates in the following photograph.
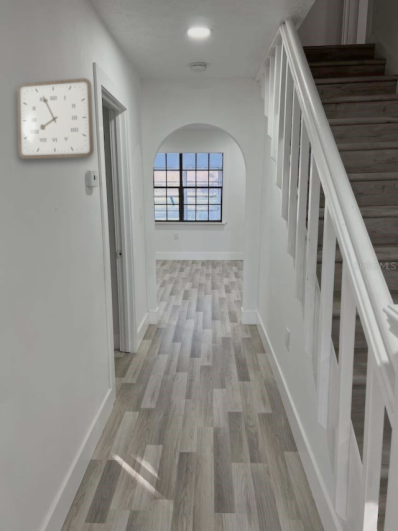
7:56
